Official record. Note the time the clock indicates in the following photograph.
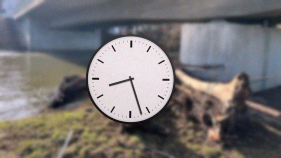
8:27
